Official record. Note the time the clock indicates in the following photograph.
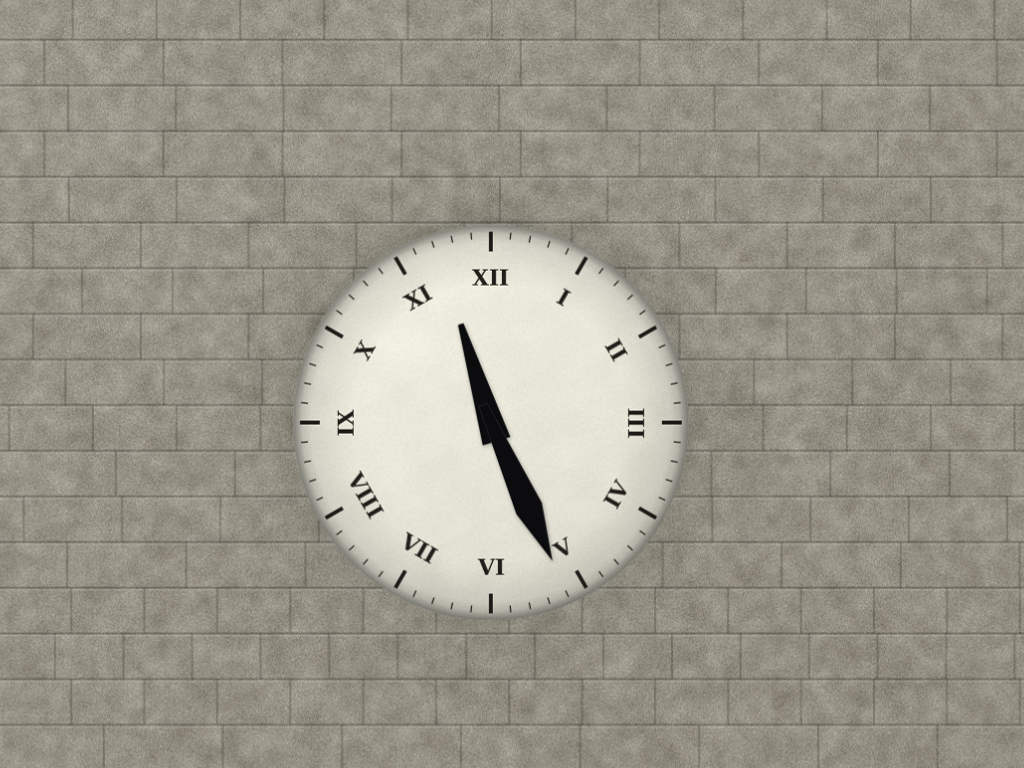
11:26
